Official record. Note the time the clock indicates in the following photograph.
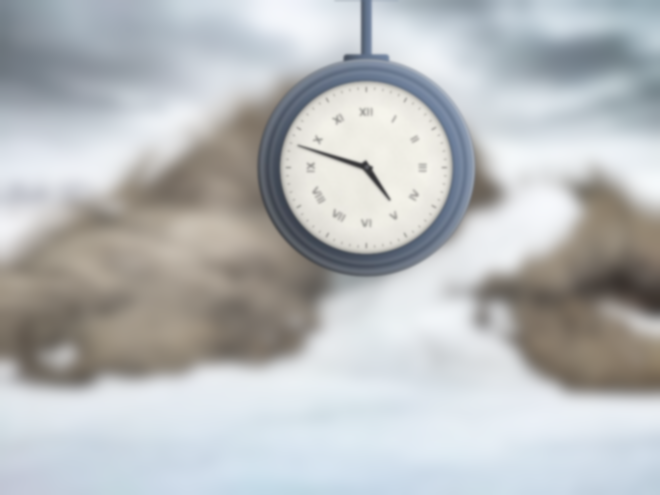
4:48
